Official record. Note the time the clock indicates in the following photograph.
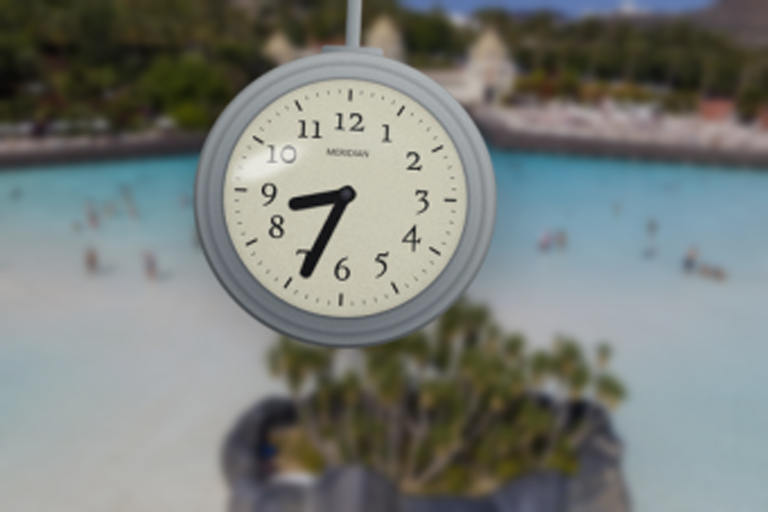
8:34
